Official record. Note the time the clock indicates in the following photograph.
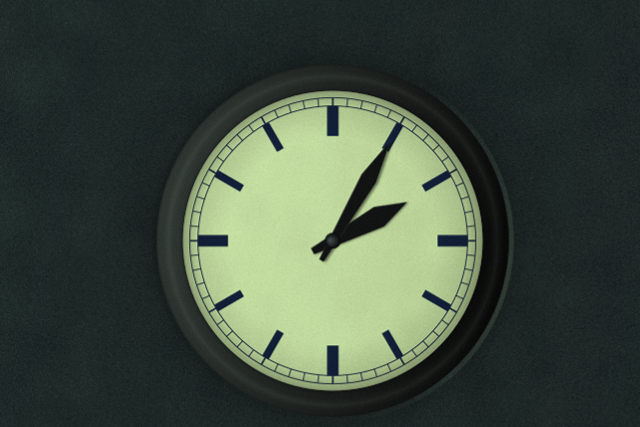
2:05
